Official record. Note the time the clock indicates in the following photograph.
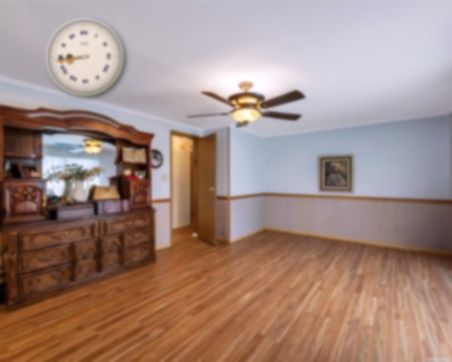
8:44
